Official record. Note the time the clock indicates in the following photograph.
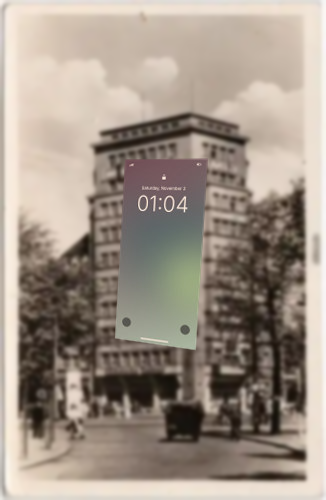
1:04
